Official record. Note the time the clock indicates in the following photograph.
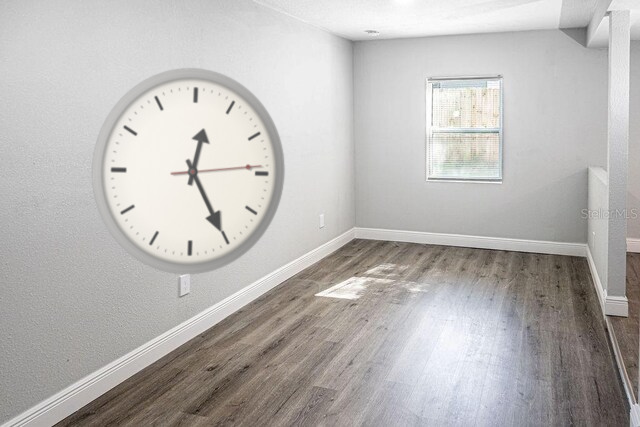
12:25:14
